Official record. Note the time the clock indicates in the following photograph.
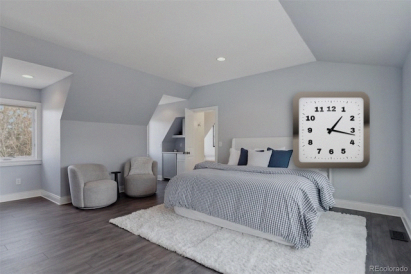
1:17
